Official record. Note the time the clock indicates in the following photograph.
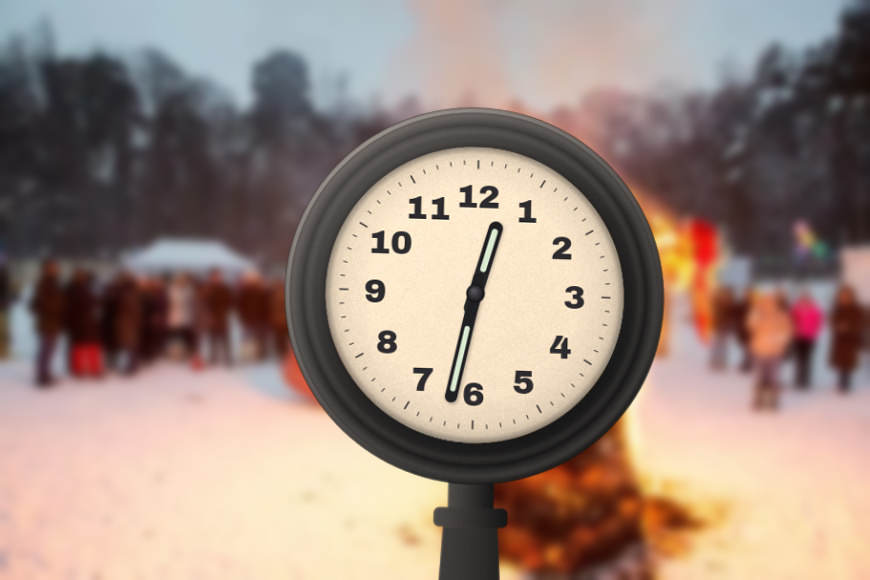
12:32
